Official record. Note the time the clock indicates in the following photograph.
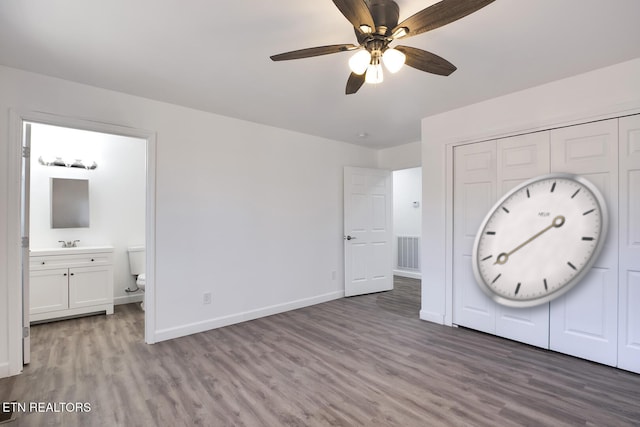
1:38
